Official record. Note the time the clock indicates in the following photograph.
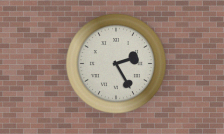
2:25
